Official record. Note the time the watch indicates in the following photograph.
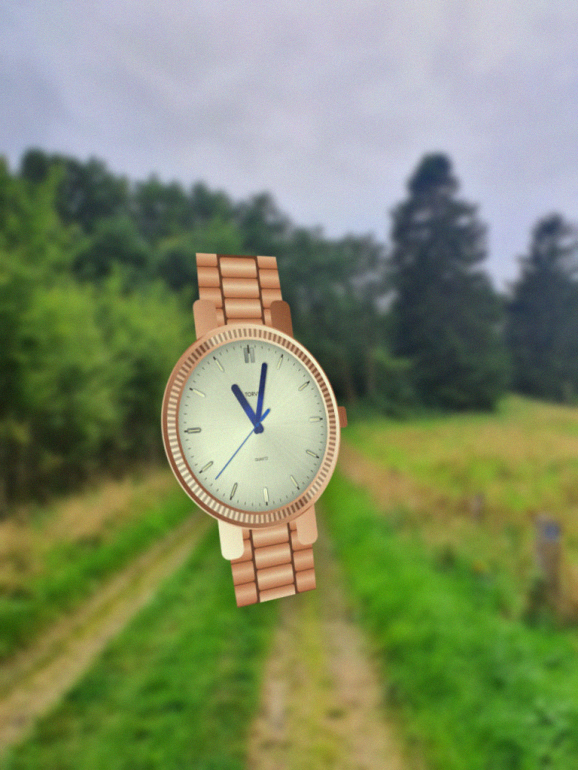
11:02:38
